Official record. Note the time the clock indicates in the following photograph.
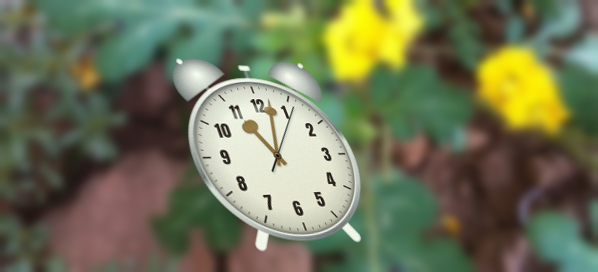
11:02:06
